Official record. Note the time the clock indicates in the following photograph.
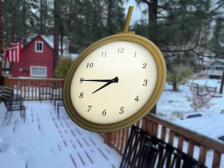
7:45
